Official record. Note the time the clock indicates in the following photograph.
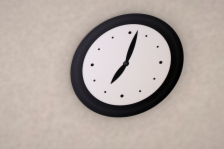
7:02
